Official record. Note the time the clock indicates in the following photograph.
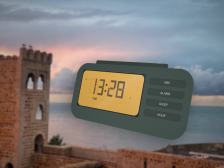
13:28
